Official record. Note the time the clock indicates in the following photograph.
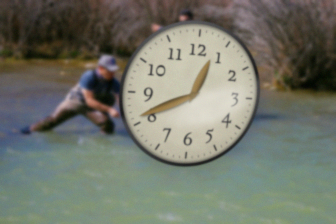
12:41
